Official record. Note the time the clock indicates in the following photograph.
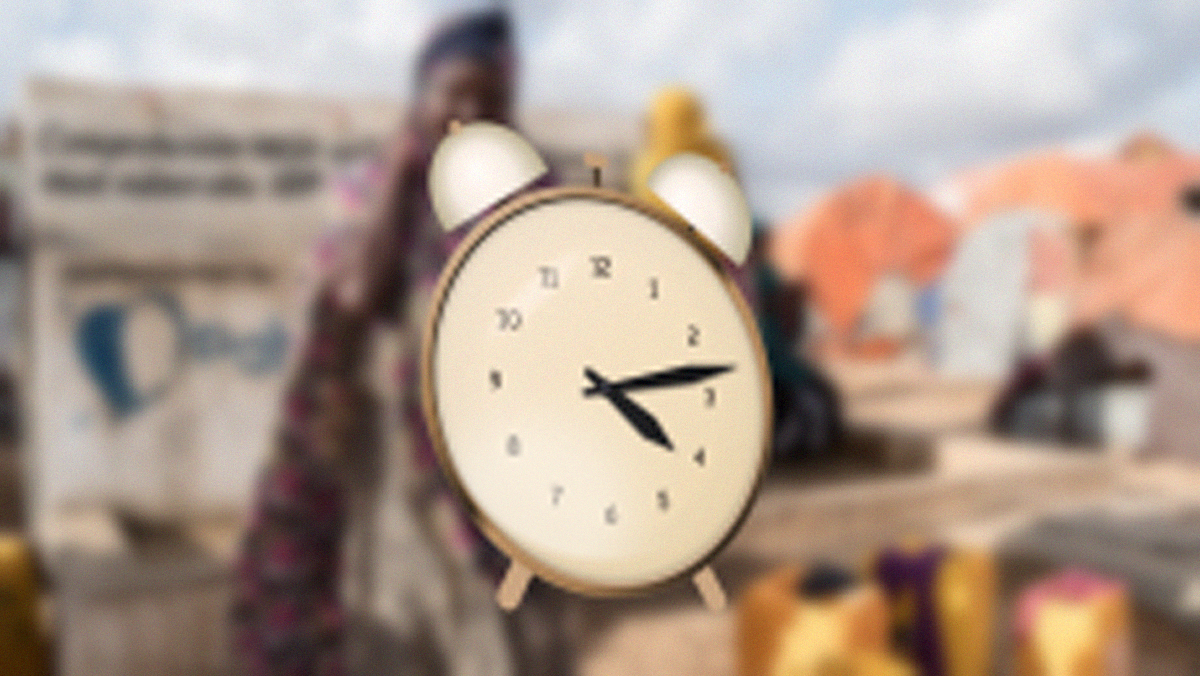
4:13
